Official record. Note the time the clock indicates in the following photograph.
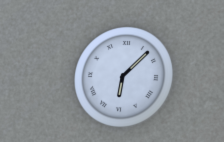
6:07
